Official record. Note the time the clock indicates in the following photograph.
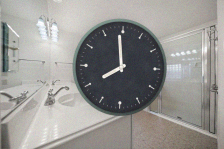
7:59
